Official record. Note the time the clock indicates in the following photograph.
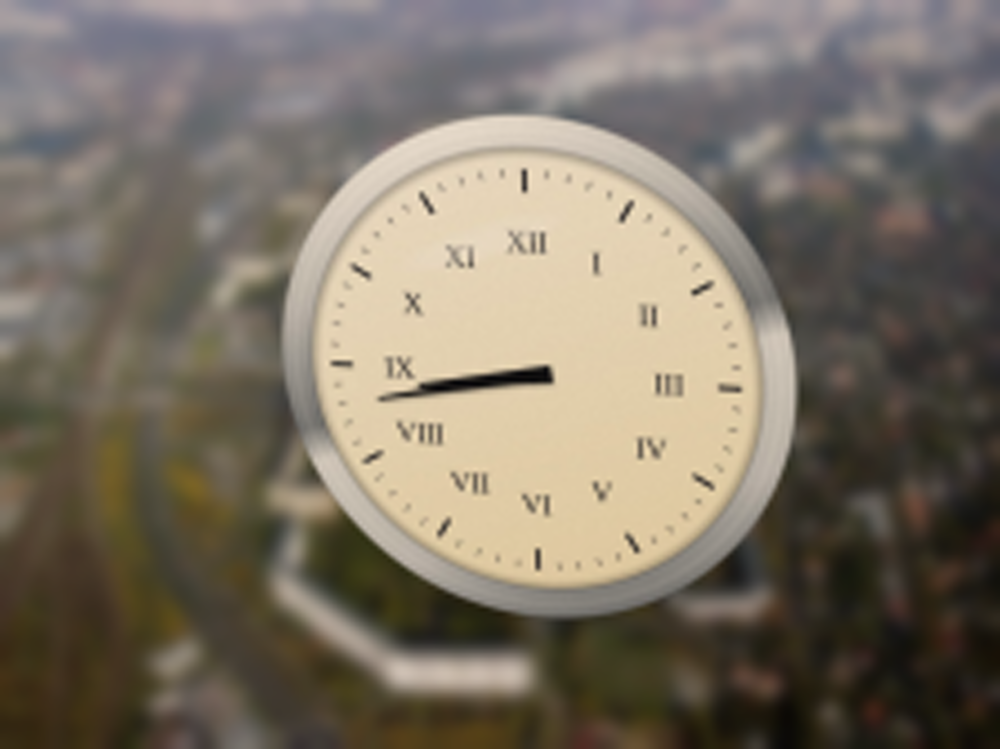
8:43
